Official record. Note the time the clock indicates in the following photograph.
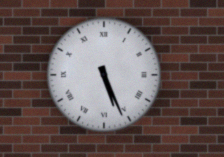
5:26
